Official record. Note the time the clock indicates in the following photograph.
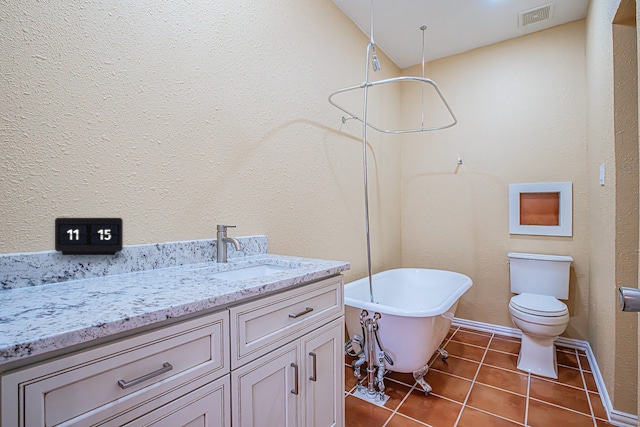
11:15
